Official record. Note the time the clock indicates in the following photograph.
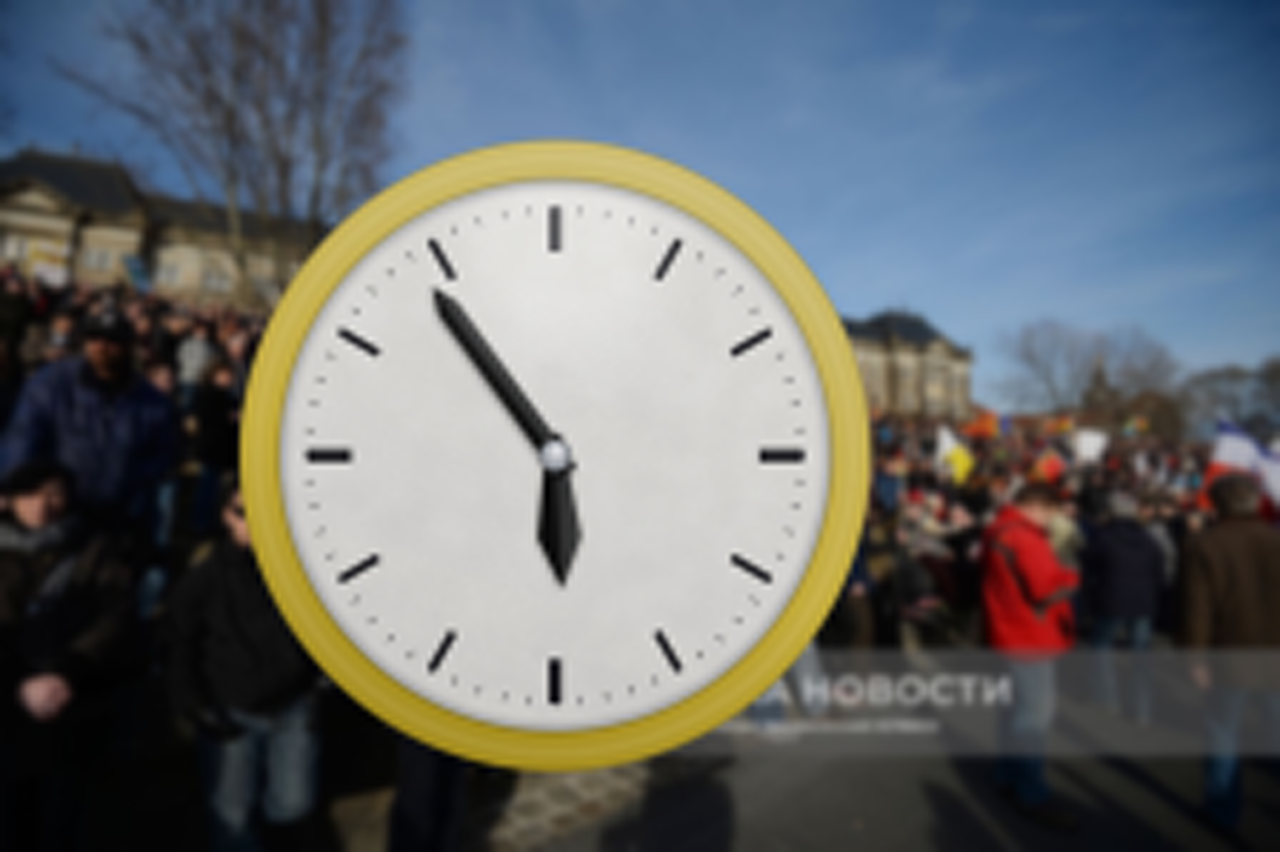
5:54
